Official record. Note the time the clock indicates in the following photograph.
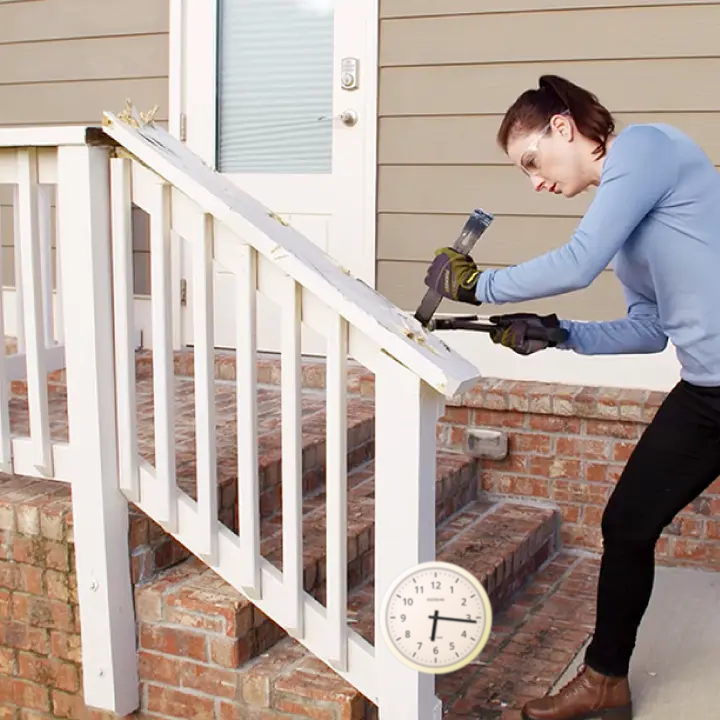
6:16
